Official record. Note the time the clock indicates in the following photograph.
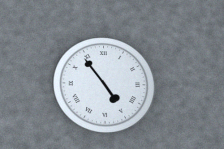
4:54
